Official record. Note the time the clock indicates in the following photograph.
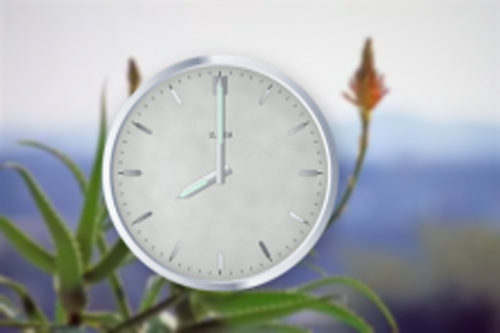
8:00
